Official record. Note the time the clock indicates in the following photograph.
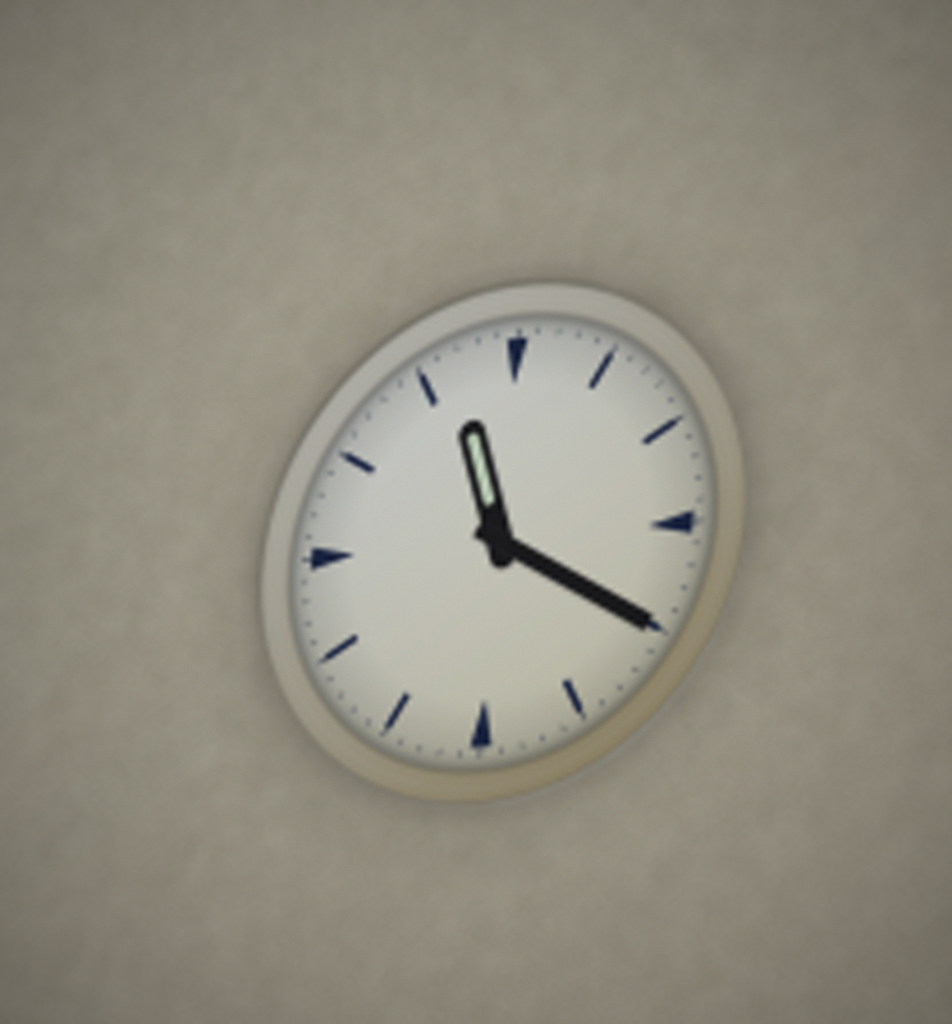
11:20
